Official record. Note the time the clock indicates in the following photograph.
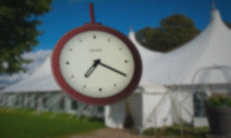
7:20
